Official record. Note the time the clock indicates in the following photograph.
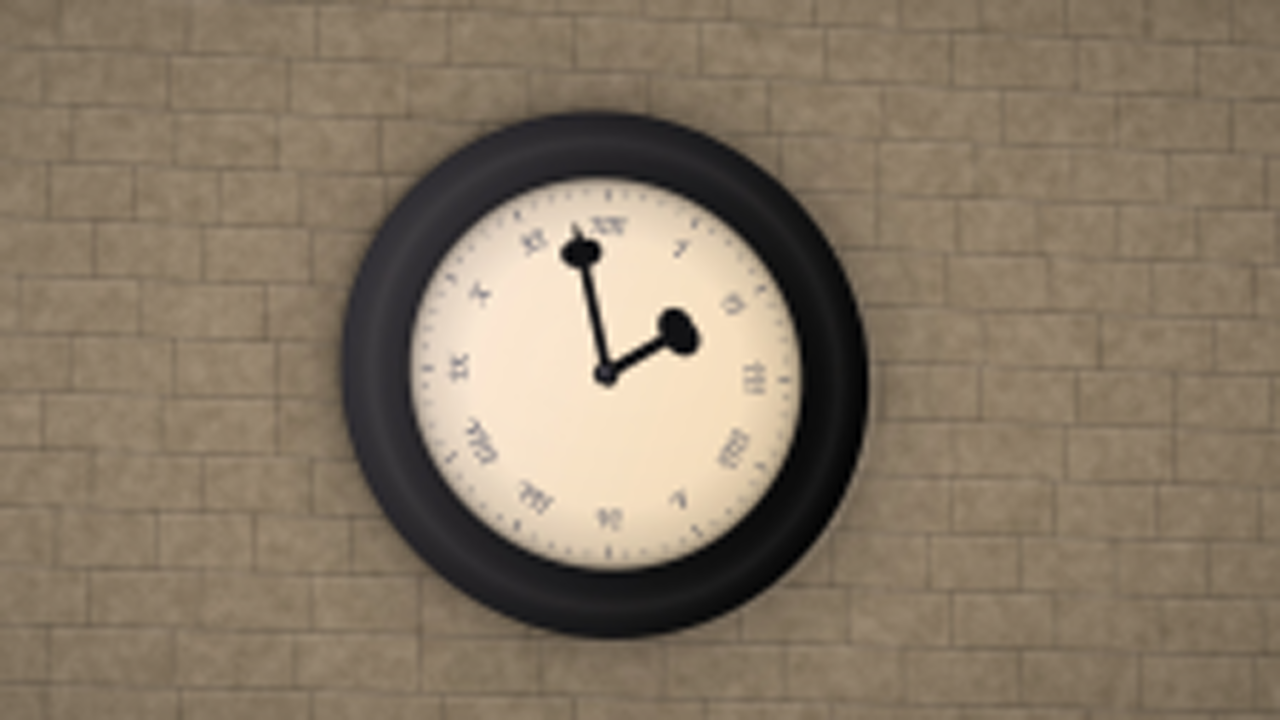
1:58
